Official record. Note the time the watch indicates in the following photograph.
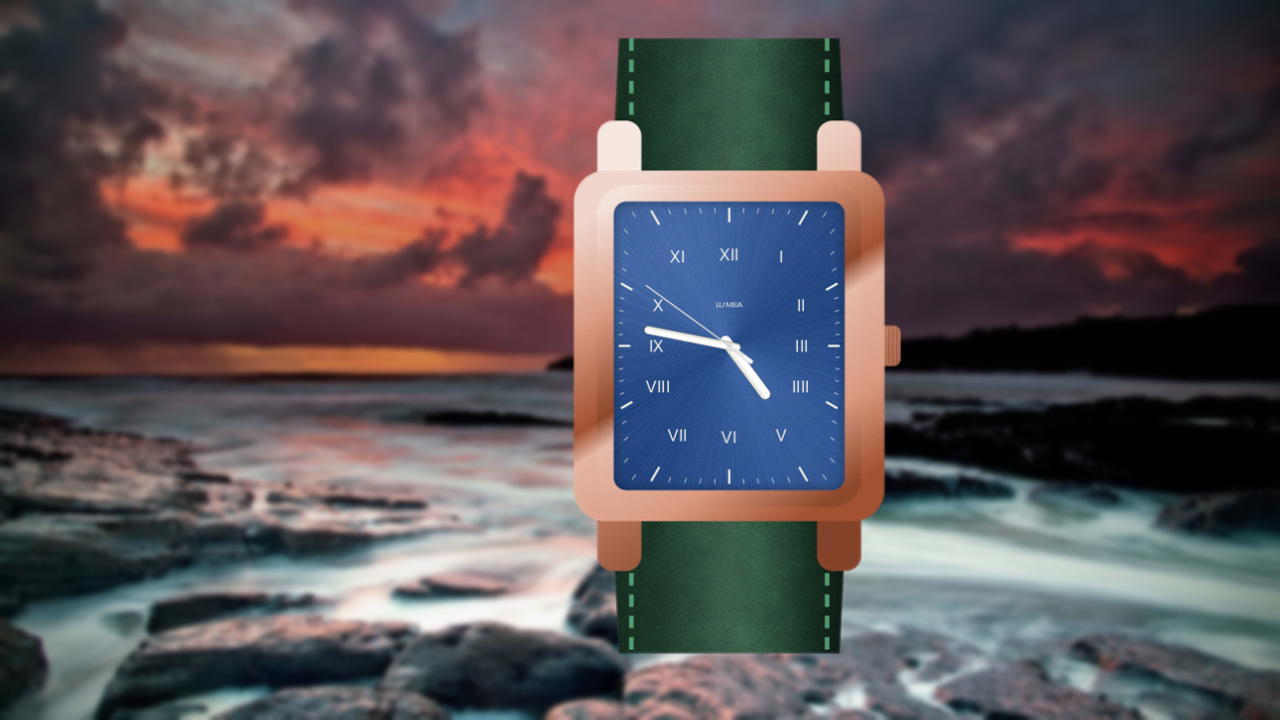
4:46:51
